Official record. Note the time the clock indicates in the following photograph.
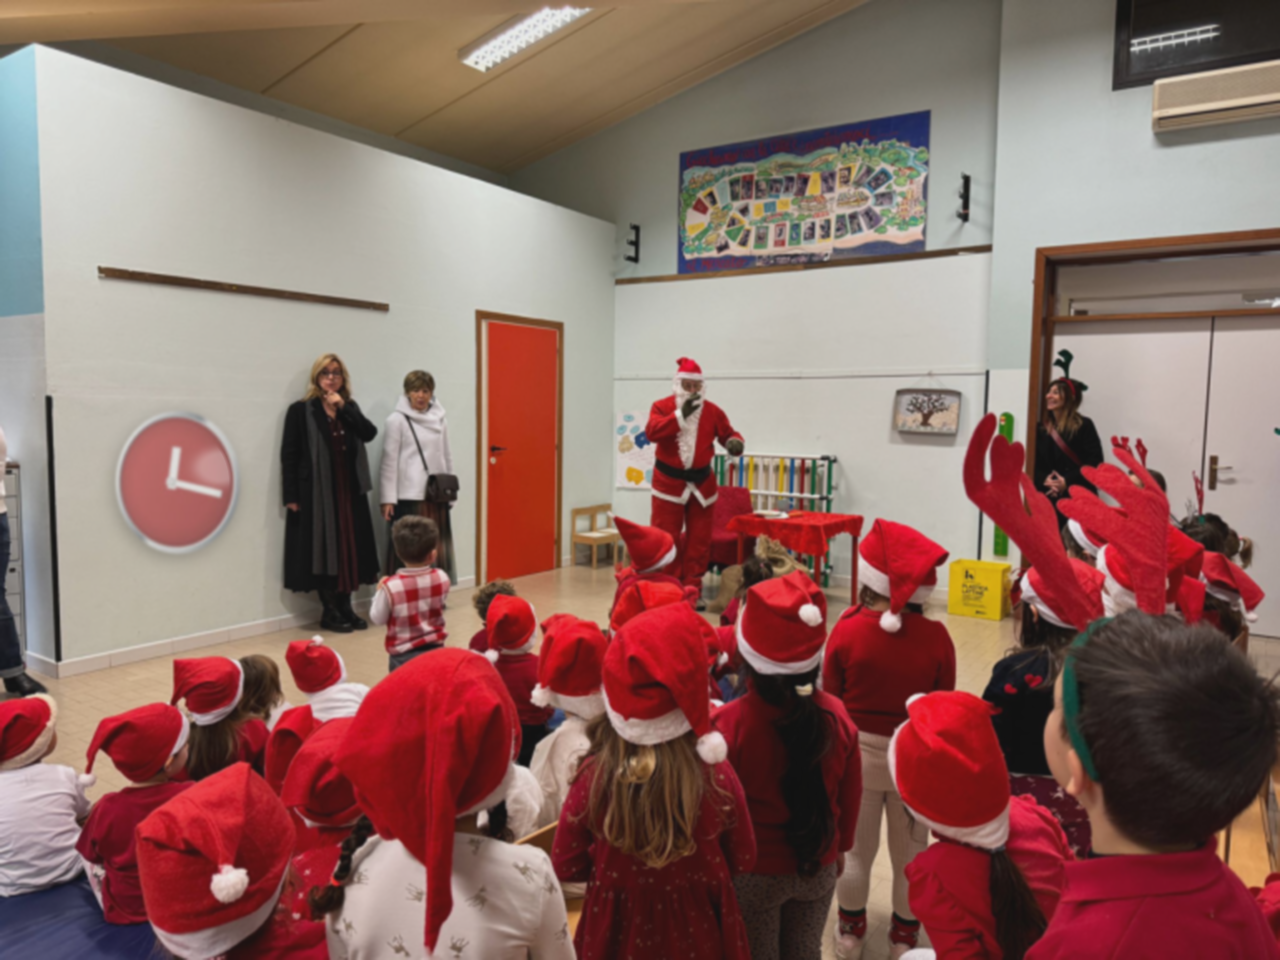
12:17
